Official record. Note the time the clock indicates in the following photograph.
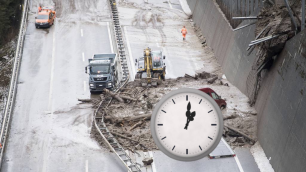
1:01
